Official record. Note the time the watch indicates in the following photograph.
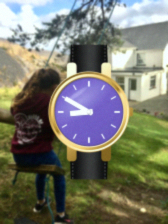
8:50
